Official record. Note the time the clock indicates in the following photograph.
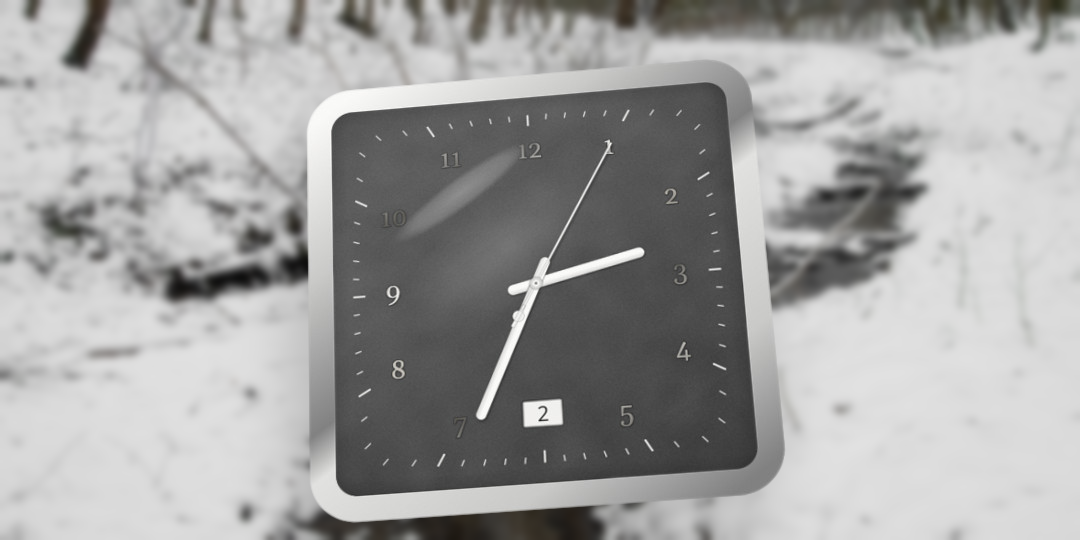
2:34:05
